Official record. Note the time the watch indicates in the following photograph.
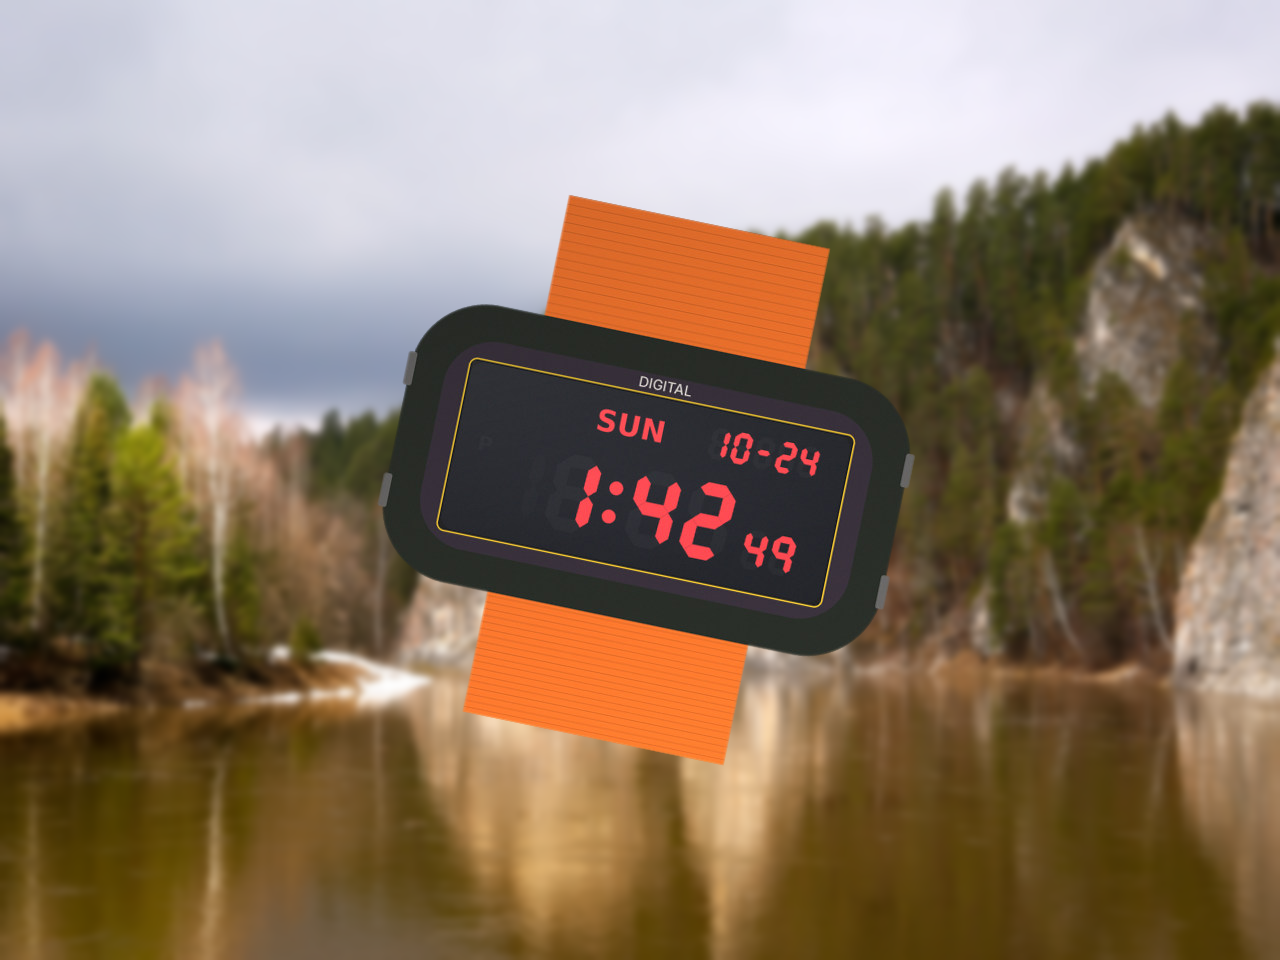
1:42:49
